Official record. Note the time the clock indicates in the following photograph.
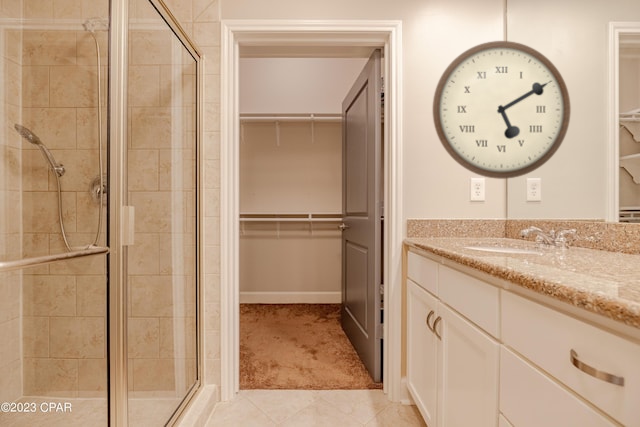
5:10
